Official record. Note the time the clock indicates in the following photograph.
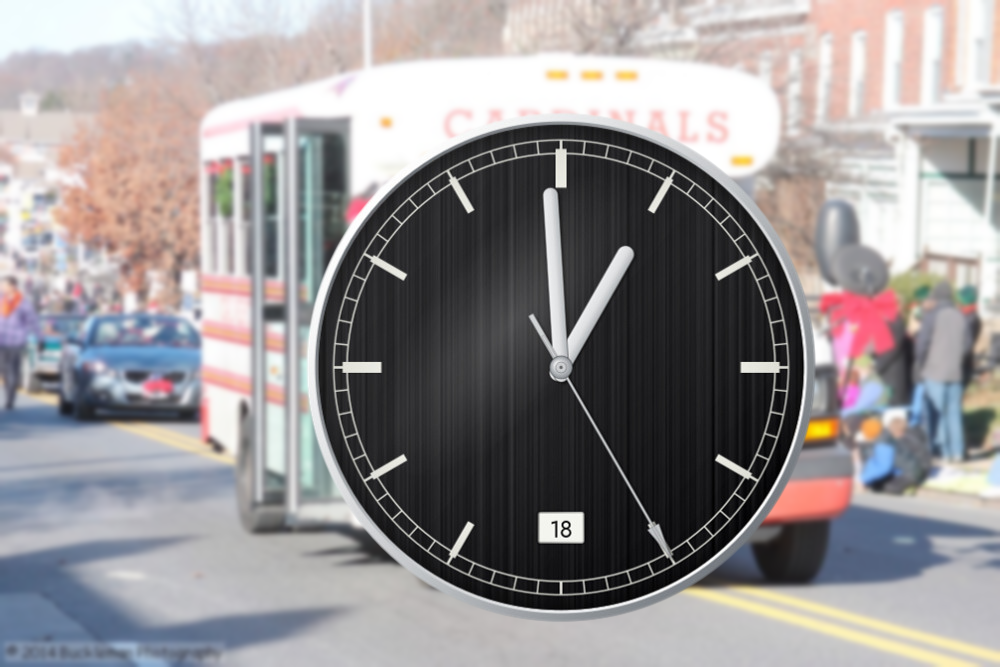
12:59:25
